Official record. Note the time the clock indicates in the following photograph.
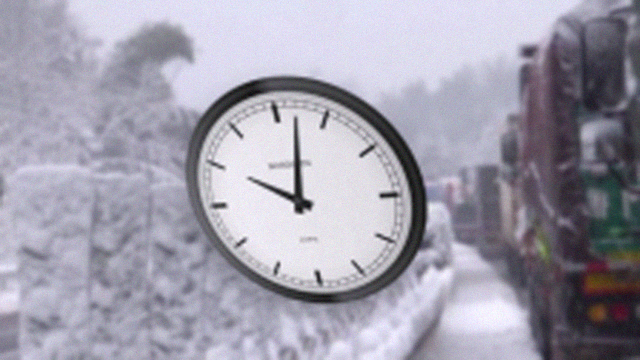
10:02
